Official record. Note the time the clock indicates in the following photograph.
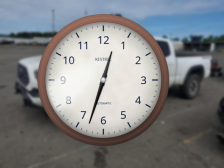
12:33
